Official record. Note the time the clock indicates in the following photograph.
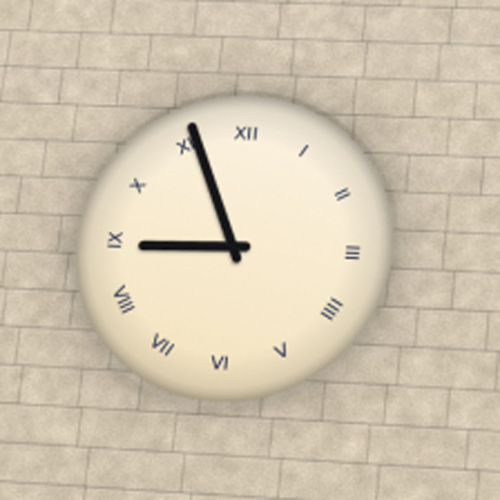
8:56
